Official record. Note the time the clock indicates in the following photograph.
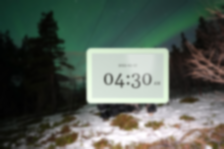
4:30
